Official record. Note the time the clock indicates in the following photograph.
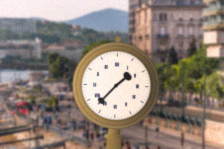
1:37
